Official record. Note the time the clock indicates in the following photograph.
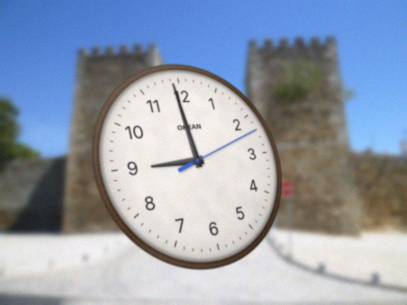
8:59:12
